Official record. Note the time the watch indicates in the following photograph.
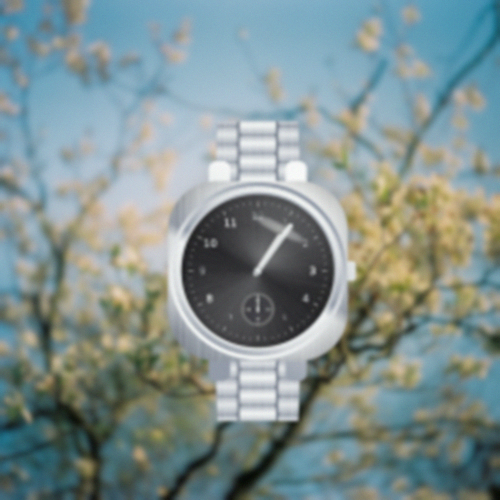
1:06
